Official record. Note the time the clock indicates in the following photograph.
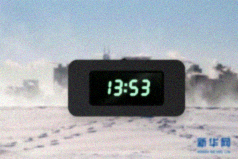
13:53
